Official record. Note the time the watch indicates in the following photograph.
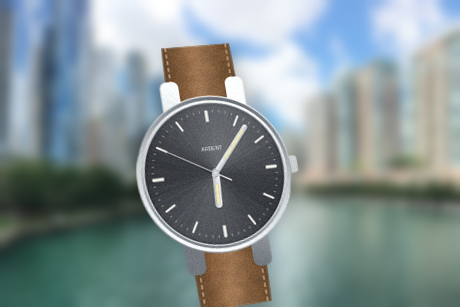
6:06:50
